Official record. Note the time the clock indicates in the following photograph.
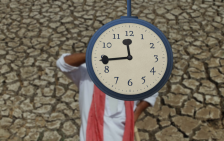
11:44
